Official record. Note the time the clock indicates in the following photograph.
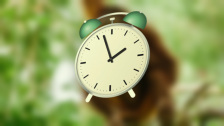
1:57
